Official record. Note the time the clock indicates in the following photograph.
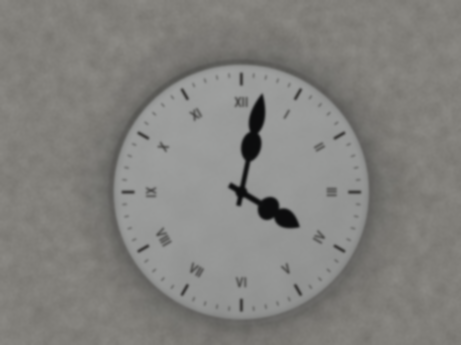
4:02
